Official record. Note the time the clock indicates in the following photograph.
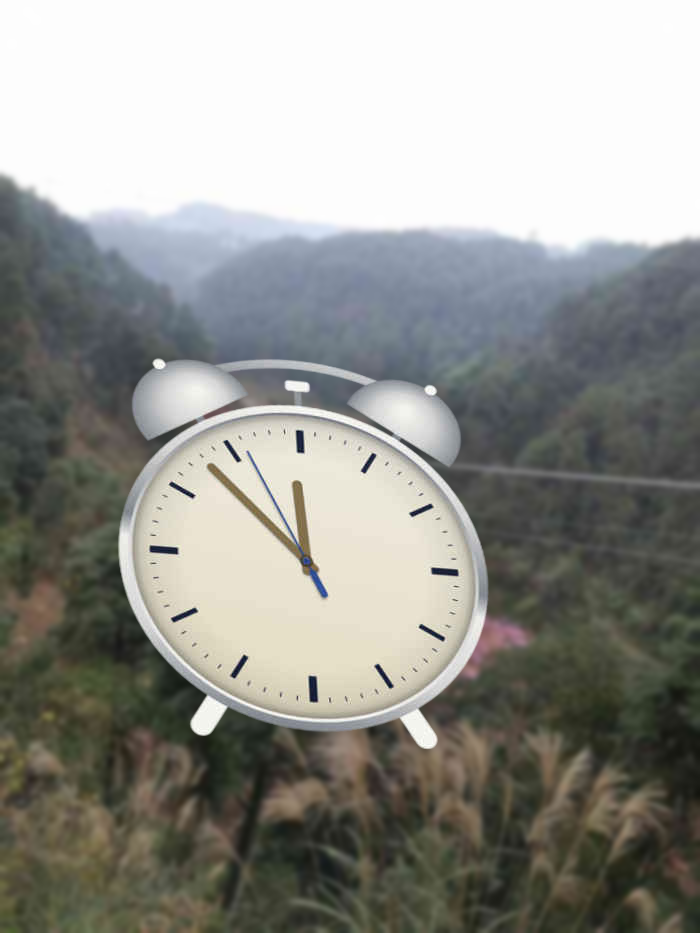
11:52:56
